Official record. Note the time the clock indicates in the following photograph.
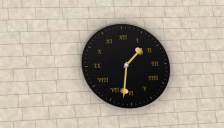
1:32
